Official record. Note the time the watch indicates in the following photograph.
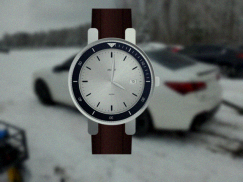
4:01
